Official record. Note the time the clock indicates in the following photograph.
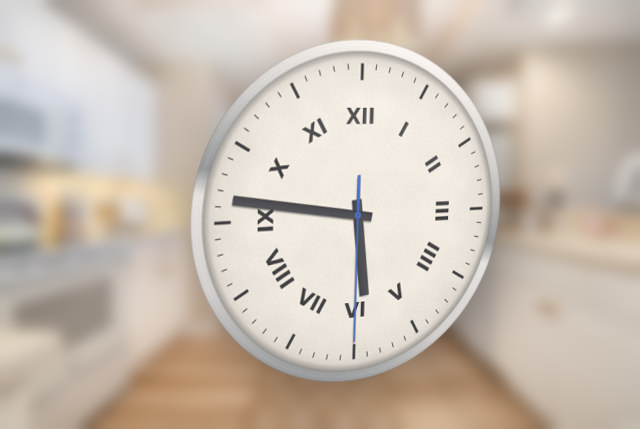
5:46:30
